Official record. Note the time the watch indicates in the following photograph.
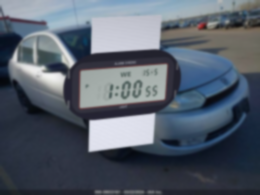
1:00:55
